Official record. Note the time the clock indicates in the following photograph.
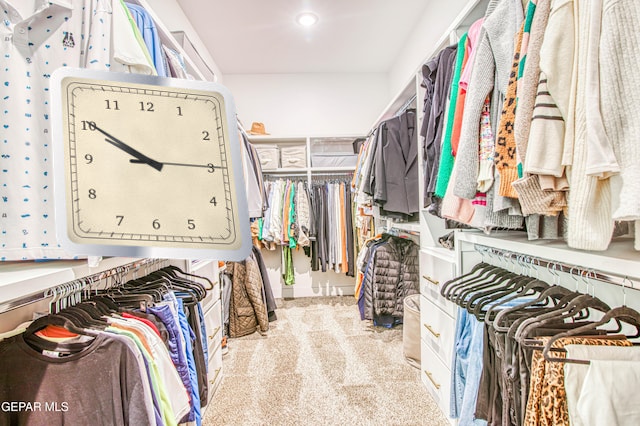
9:50:15
